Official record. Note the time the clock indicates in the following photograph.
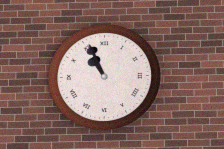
10:56
